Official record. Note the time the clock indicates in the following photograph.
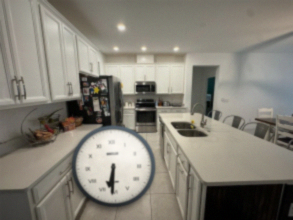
6:31
